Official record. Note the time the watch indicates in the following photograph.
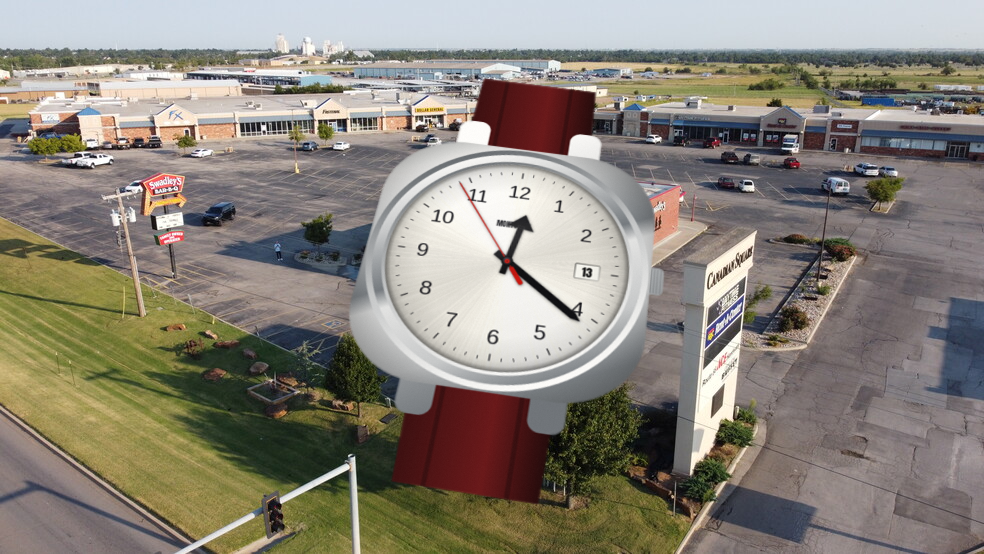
12:20:54
